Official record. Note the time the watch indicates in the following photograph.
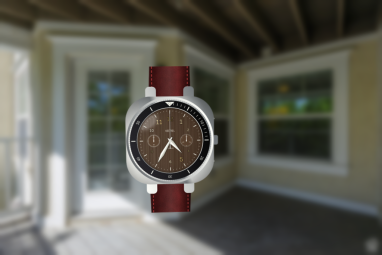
4:35
